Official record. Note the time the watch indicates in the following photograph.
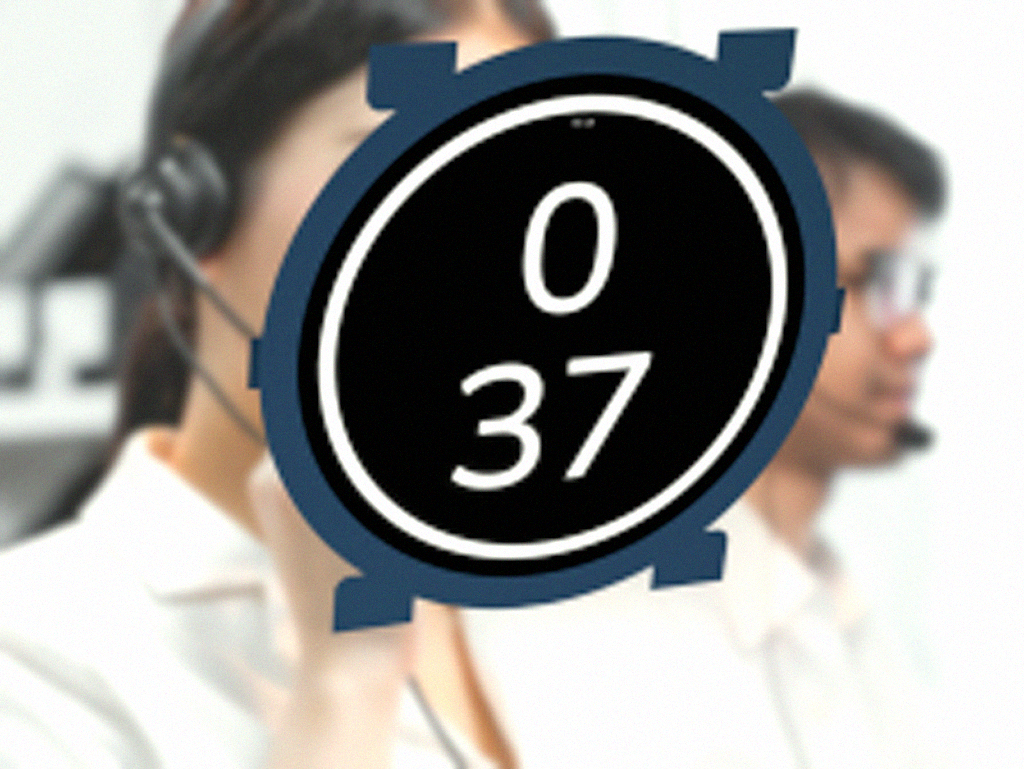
0:37
